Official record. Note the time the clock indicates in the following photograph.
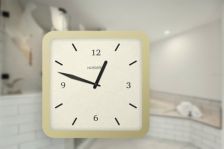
12:48
